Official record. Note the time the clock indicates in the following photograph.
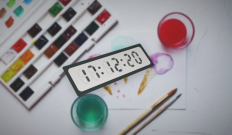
17:12:20
